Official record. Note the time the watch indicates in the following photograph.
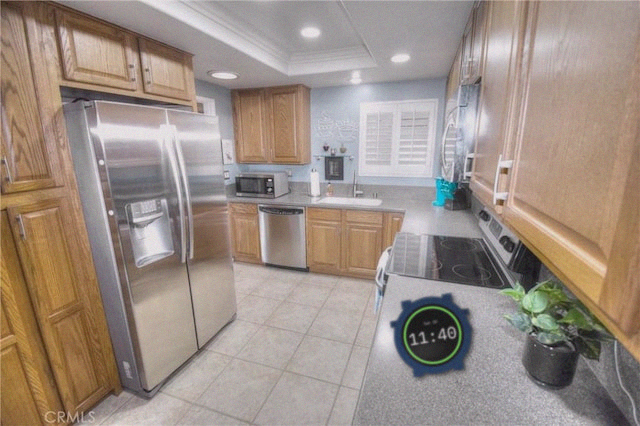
11:40
